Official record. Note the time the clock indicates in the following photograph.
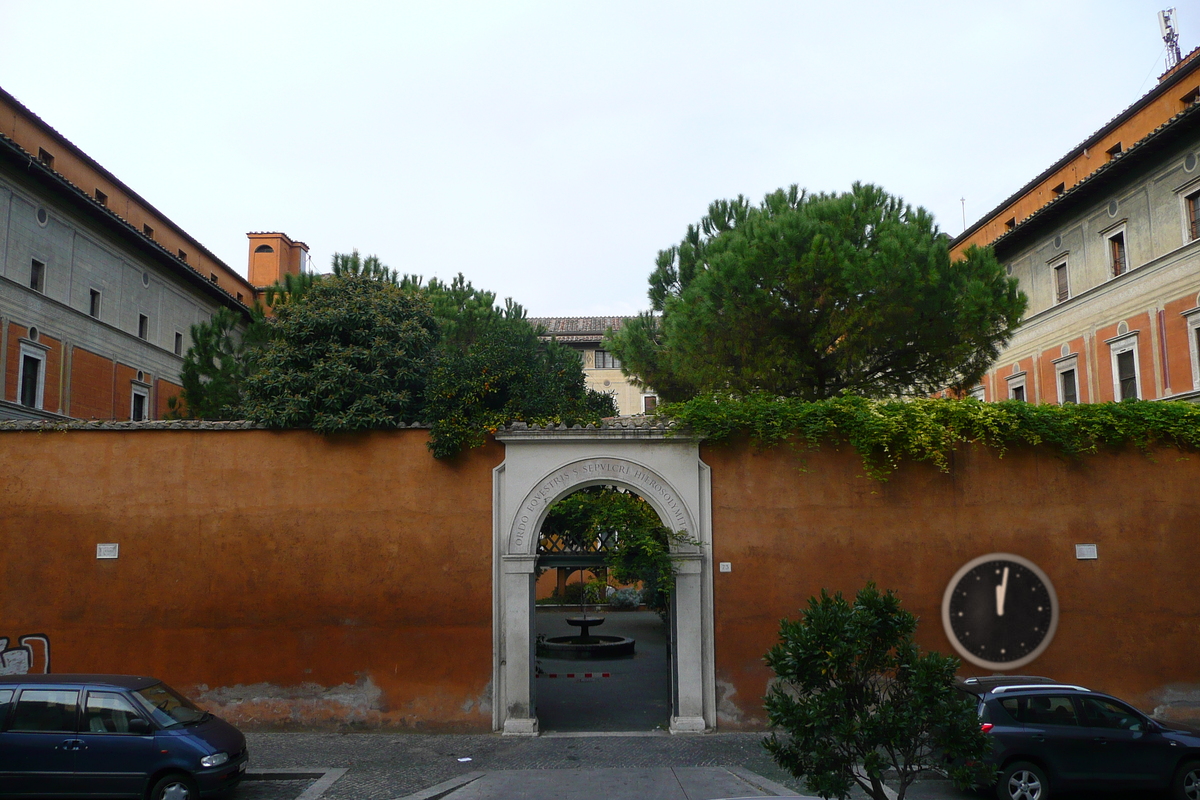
12:02
